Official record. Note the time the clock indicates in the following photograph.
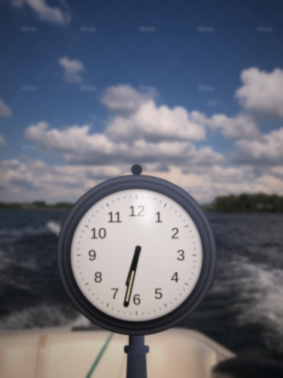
6:32
